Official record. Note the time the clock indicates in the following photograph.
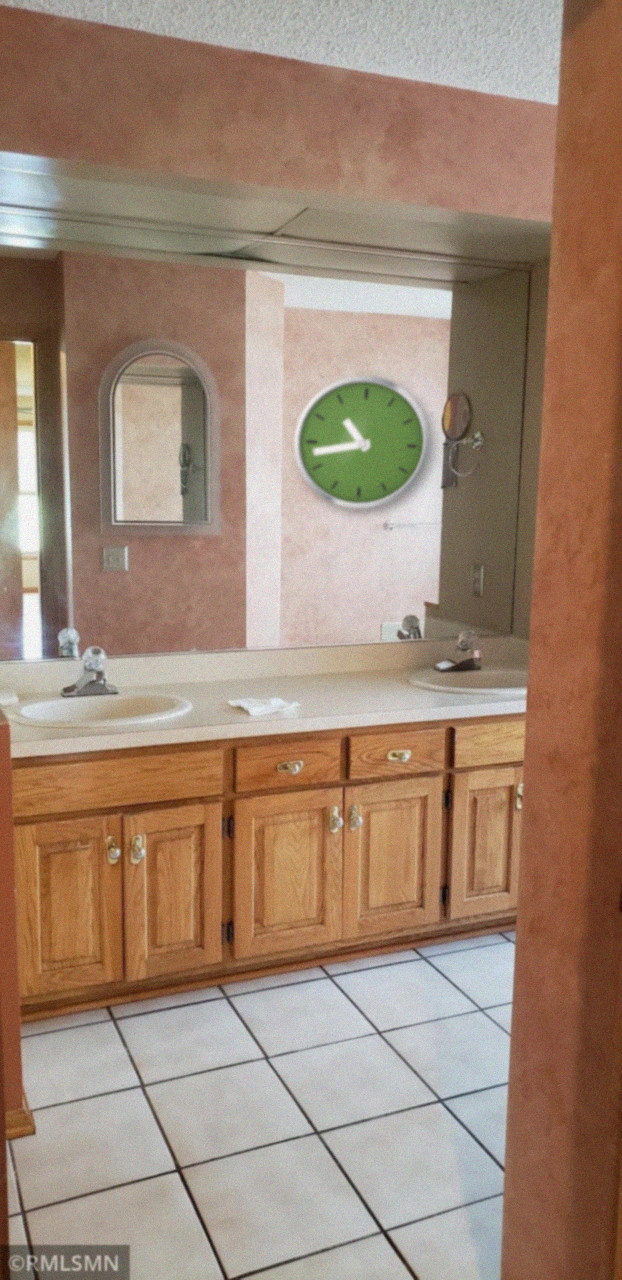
10:43
